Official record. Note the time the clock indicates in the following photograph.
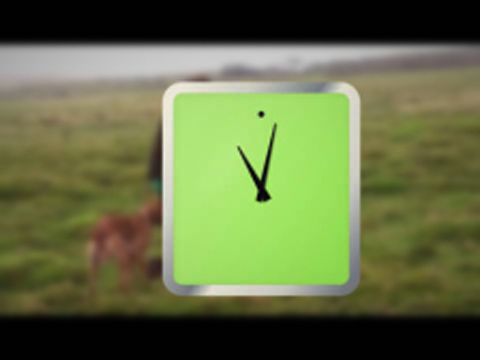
11:02
